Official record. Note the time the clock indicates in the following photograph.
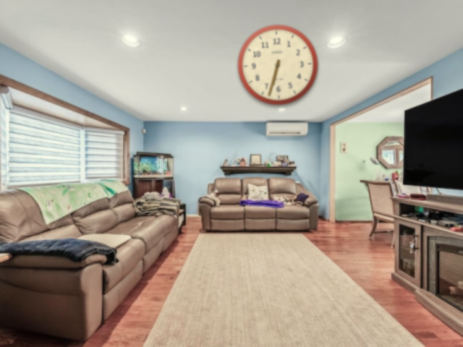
6:33
